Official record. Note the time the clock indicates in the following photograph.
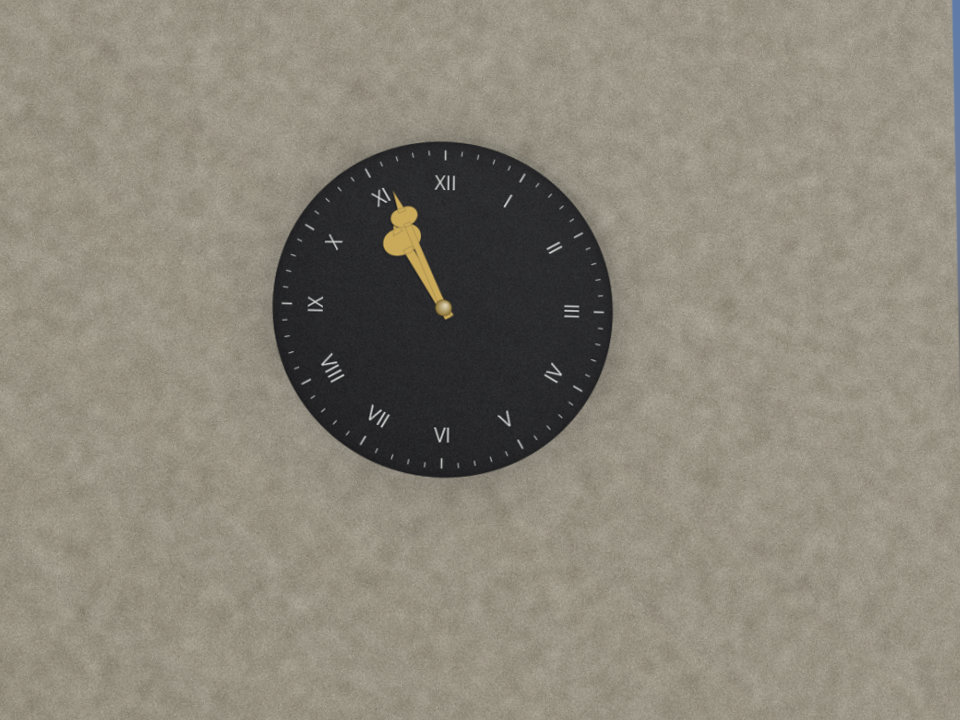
10:56
